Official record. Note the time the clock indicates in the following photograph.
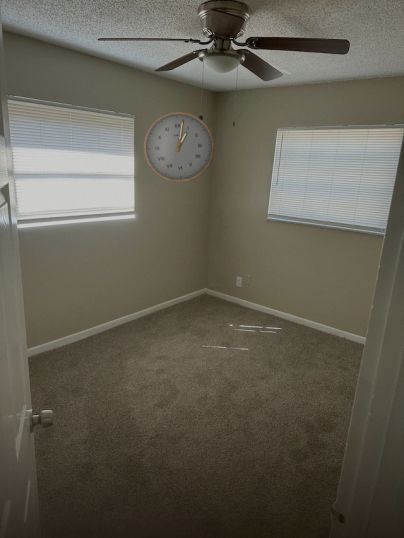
1:02
